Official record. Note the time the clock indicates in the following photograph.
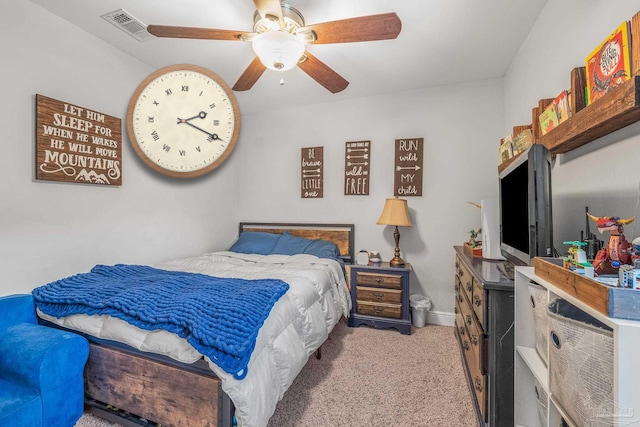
2:19
